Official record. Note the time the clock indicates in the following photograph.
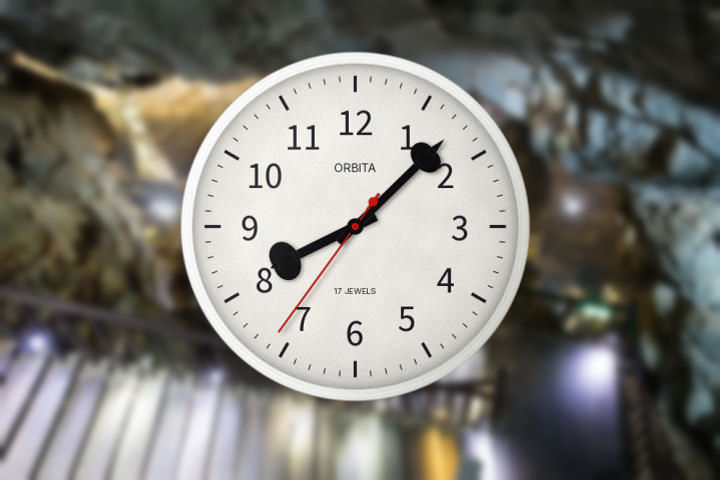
8:07:36
